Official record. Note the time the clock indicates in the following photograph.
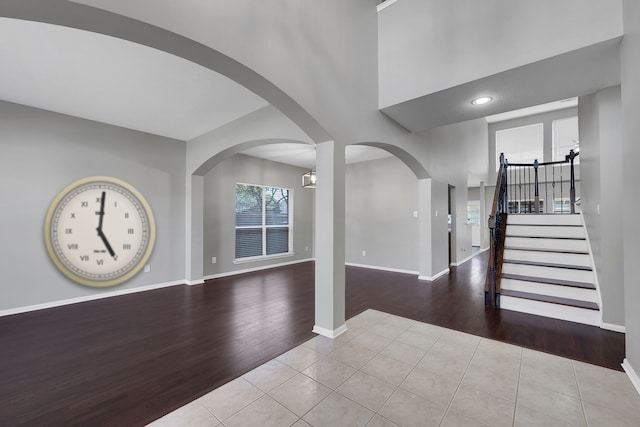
5:01
